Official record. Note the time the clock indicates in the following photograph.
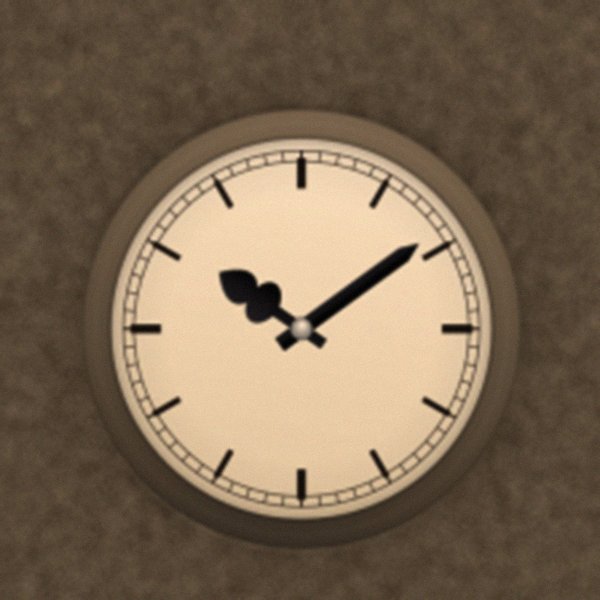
10:09
